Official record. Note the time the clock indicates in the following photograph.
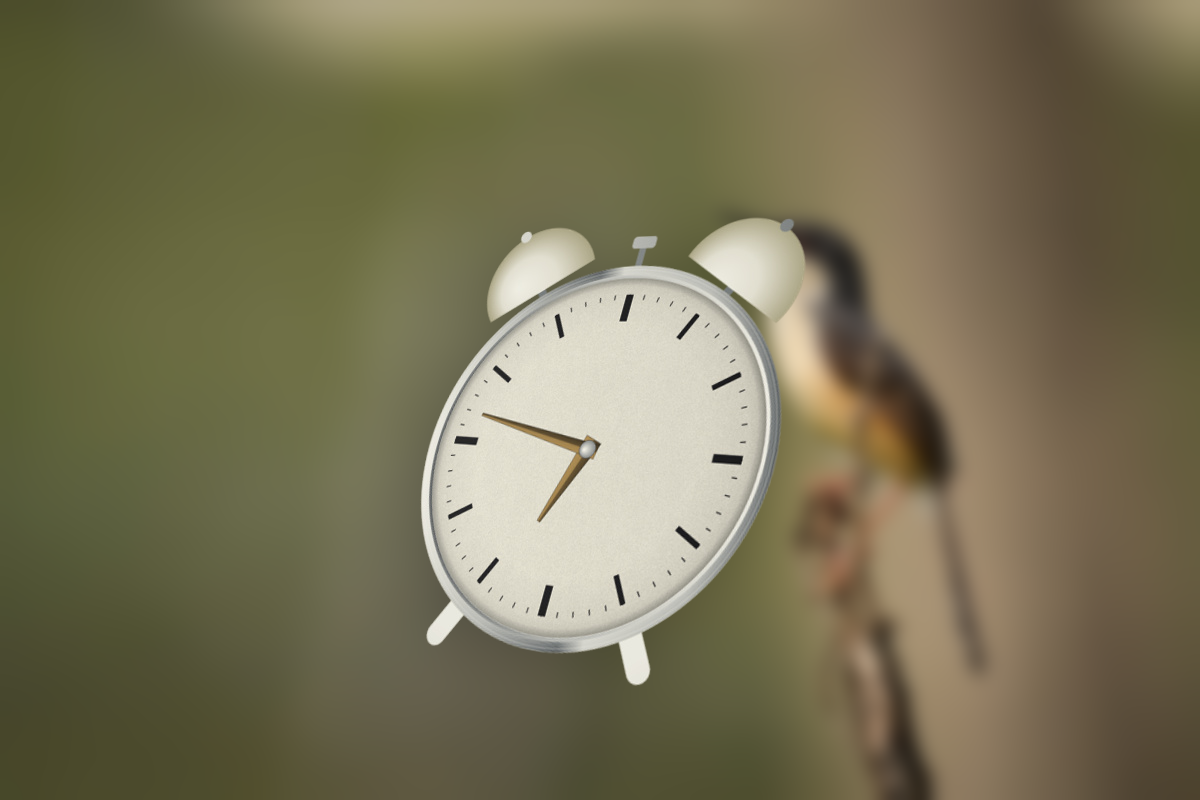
6:47
